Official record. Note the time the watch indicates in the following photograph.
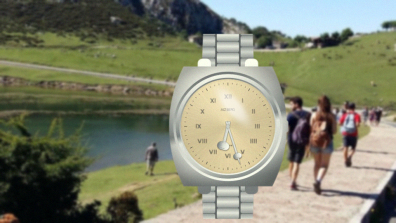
6:27
